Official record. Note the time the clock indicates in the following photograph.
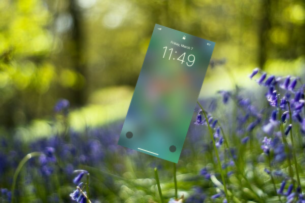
11:49
